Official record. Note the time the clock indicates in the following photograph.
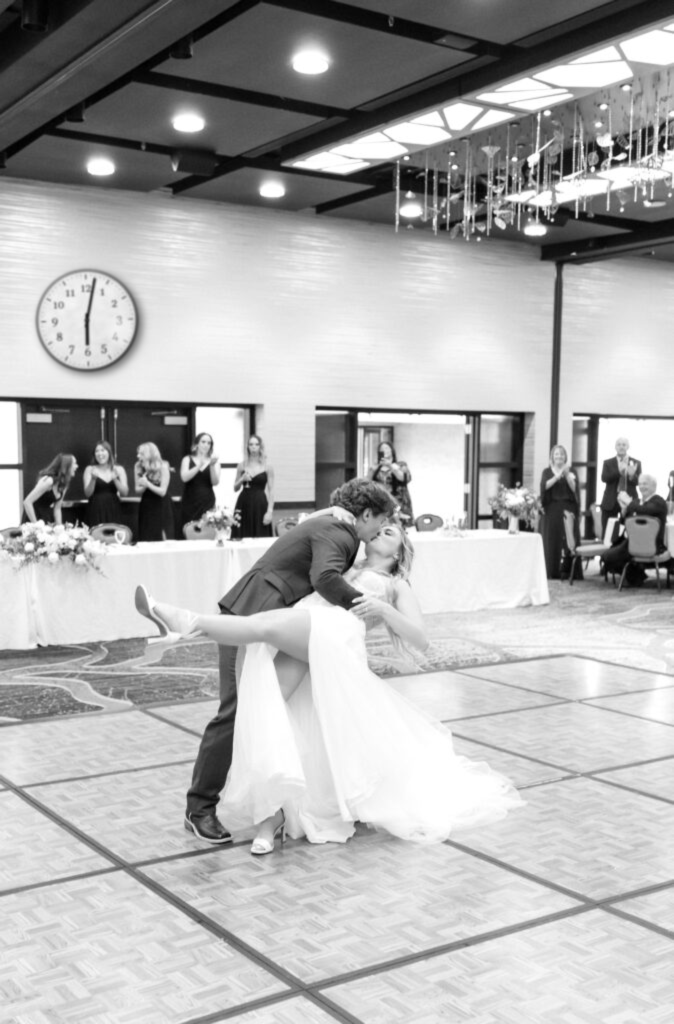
6:02
